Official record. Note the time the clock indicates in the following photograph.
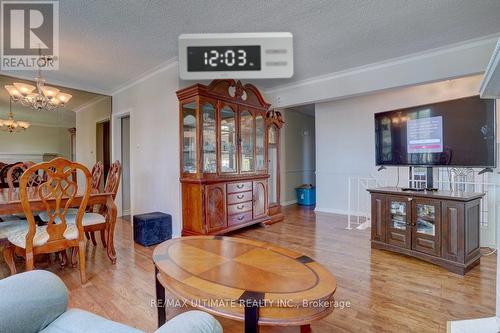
12:03
